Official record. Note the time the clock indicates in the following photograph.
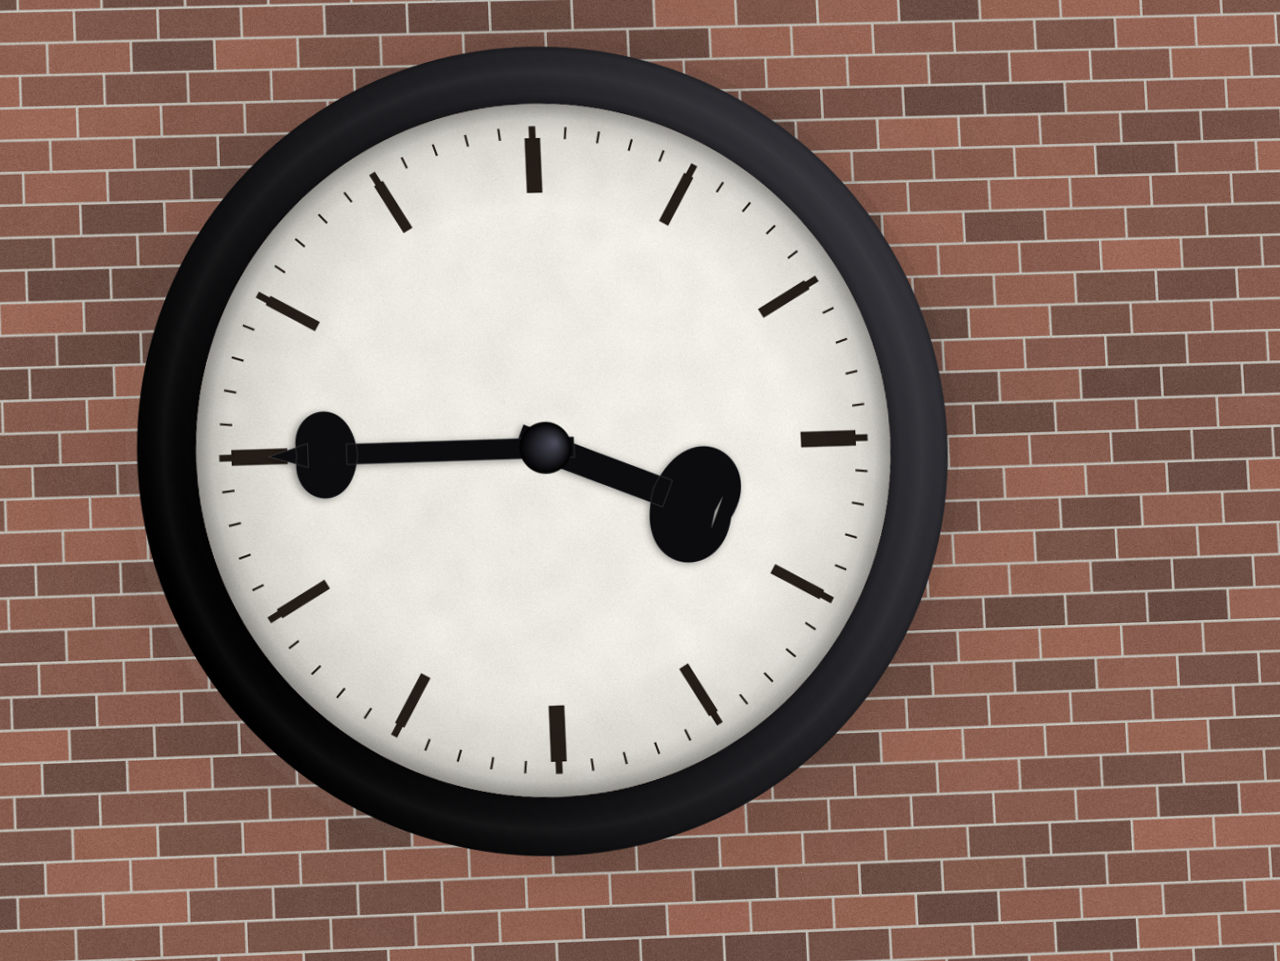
3:45
